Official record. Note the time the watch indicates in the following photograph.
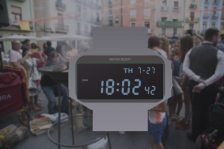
18:02:42
